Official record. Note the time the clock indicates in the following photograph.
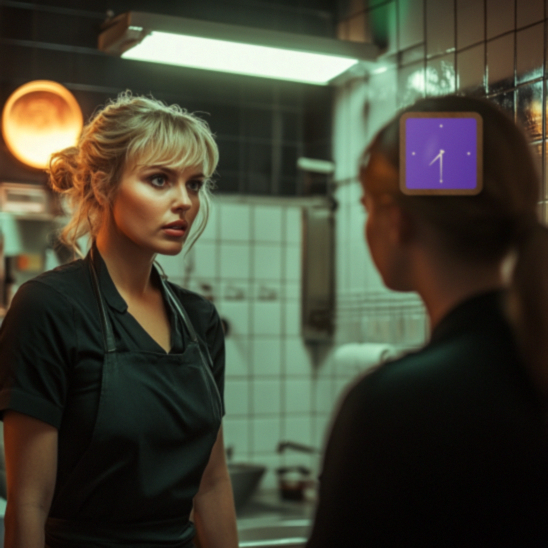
7:30
